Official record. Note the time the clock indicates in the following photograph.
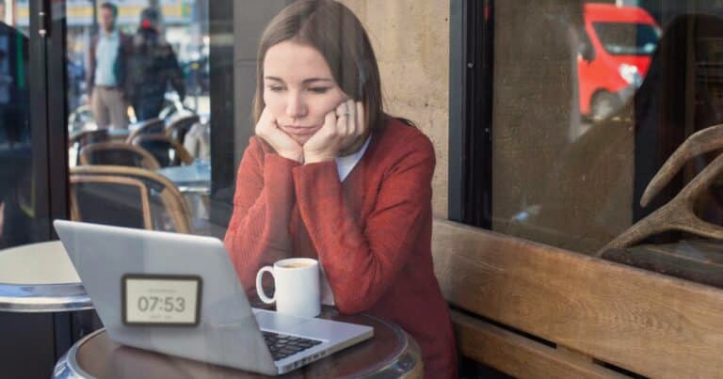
7:53
